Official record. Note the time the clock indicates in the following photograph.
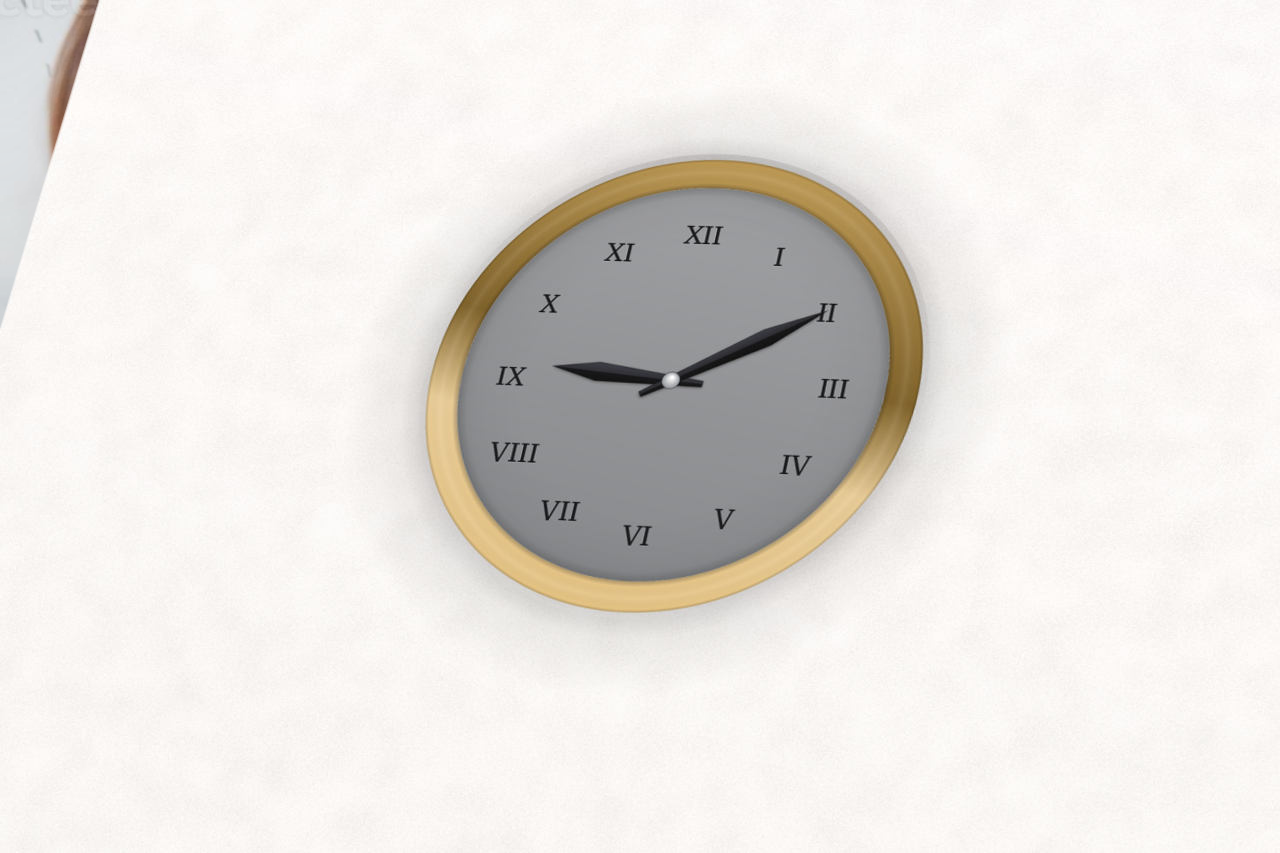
9:10
